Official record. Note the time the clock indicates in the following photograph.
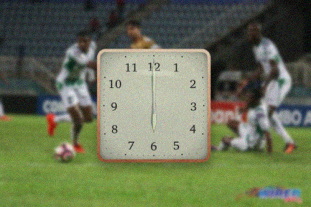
6:00
